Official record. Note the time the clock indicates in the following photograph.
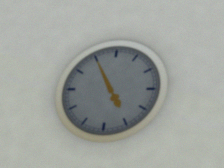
4:55
